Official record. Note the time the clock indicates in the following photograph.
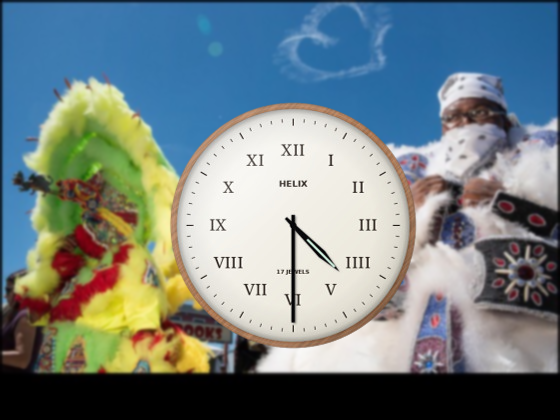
4:30
